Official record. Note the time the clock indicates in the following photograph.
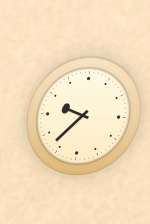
9:37
